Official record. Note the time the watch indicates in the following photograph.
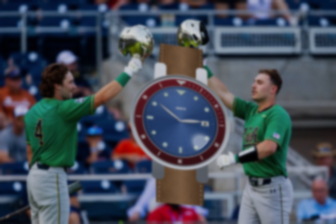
2:51
